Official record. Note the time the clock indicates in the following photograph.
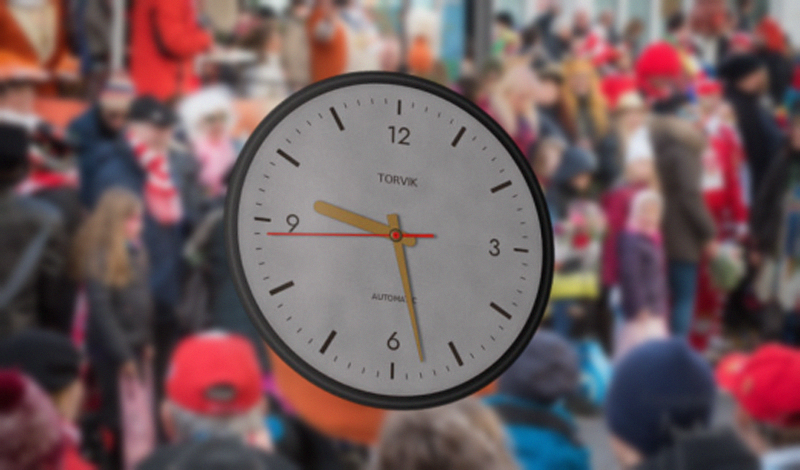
9:27:44
